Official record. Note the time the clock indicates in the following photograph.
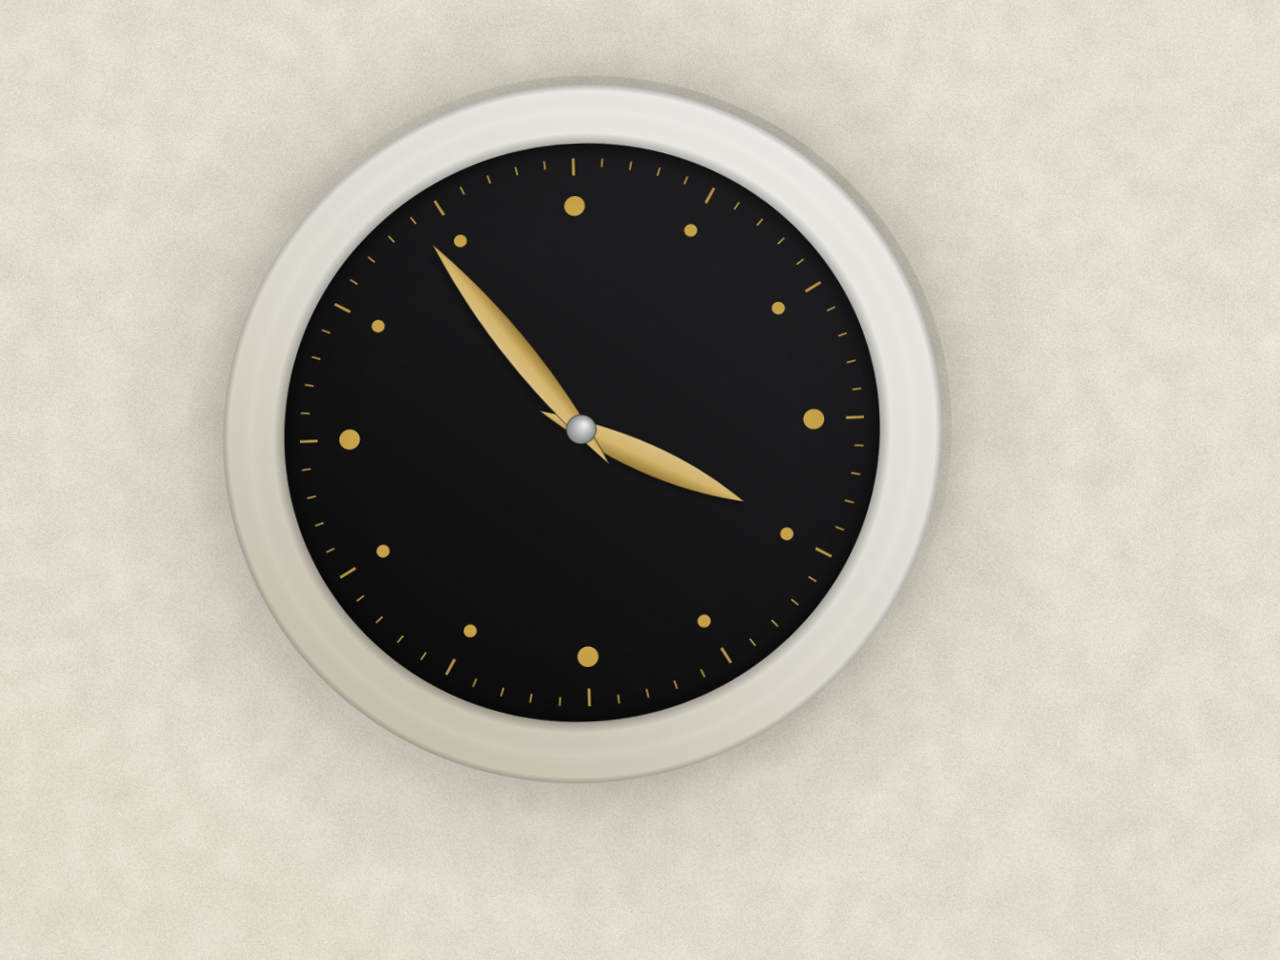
3:54
